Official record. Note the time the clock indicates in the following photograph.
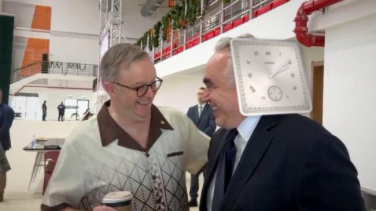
2:09
